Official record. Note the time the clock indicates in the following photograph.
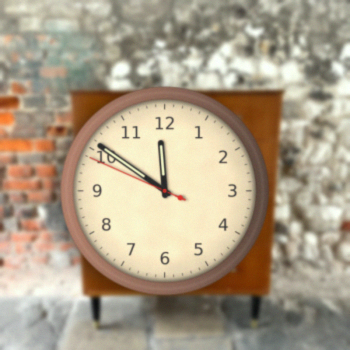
11:50:49
